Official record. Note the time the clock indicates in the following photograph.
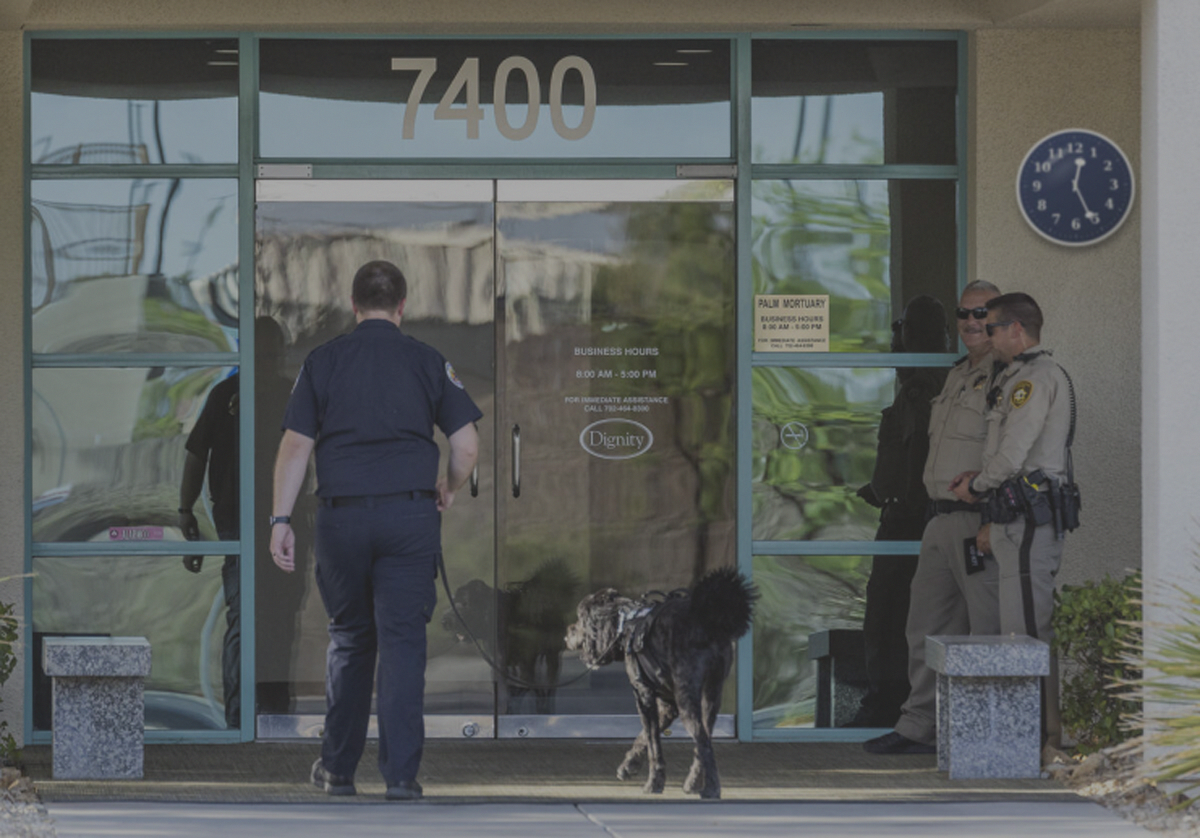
12:26
